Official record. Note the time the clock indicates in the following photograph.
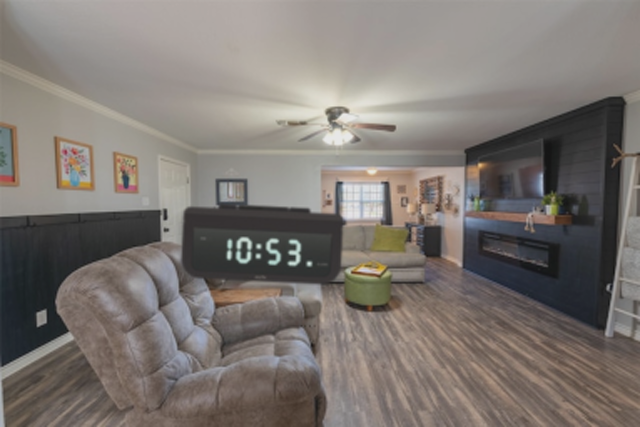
10:53
